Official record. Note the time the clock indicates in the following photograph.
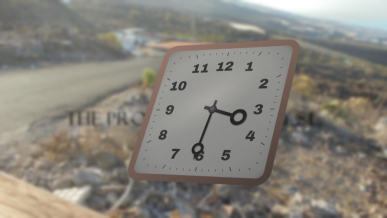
3:31
